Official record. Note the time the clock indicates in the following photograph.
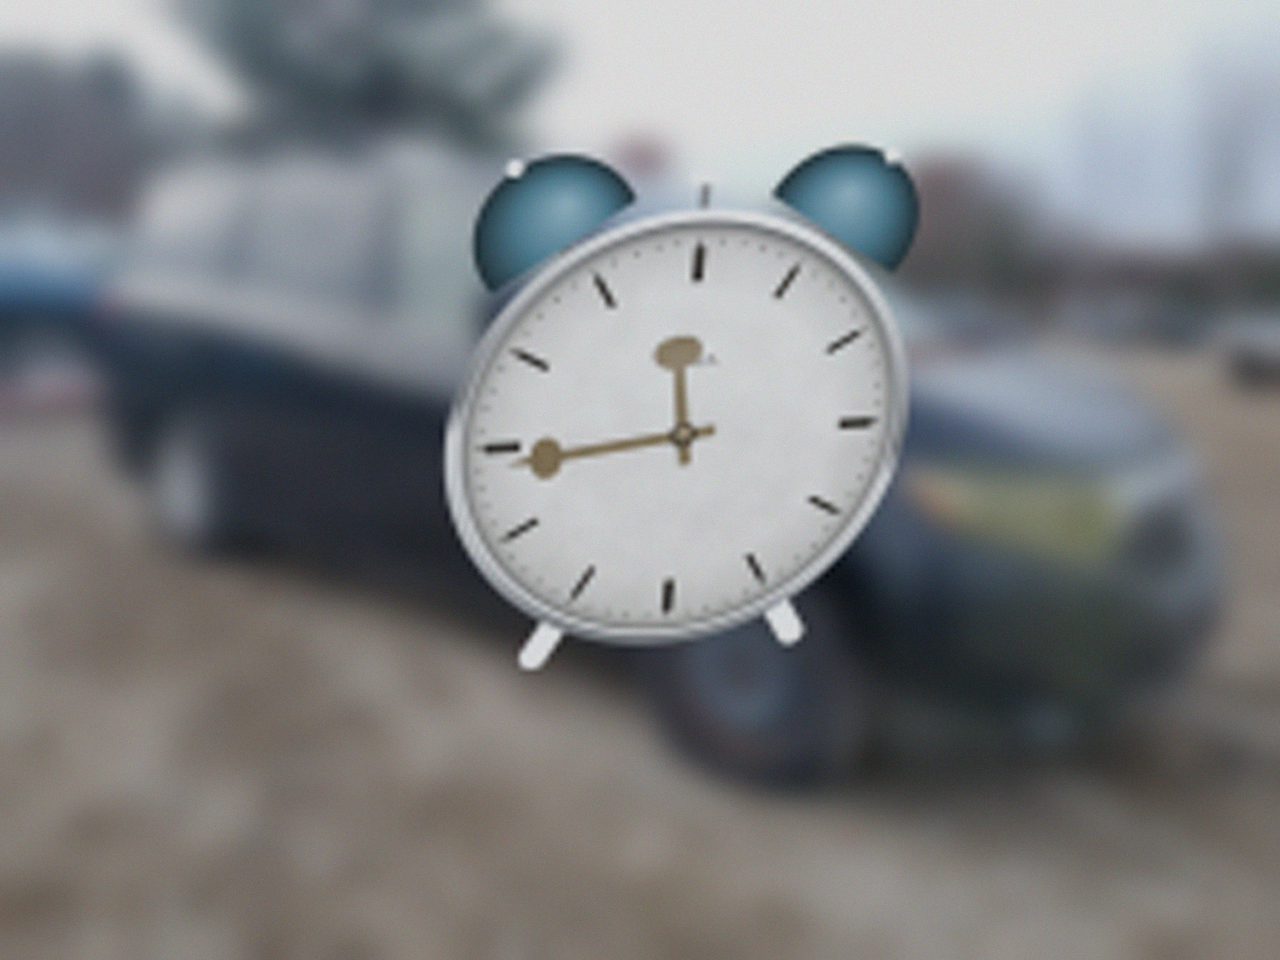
11:44
